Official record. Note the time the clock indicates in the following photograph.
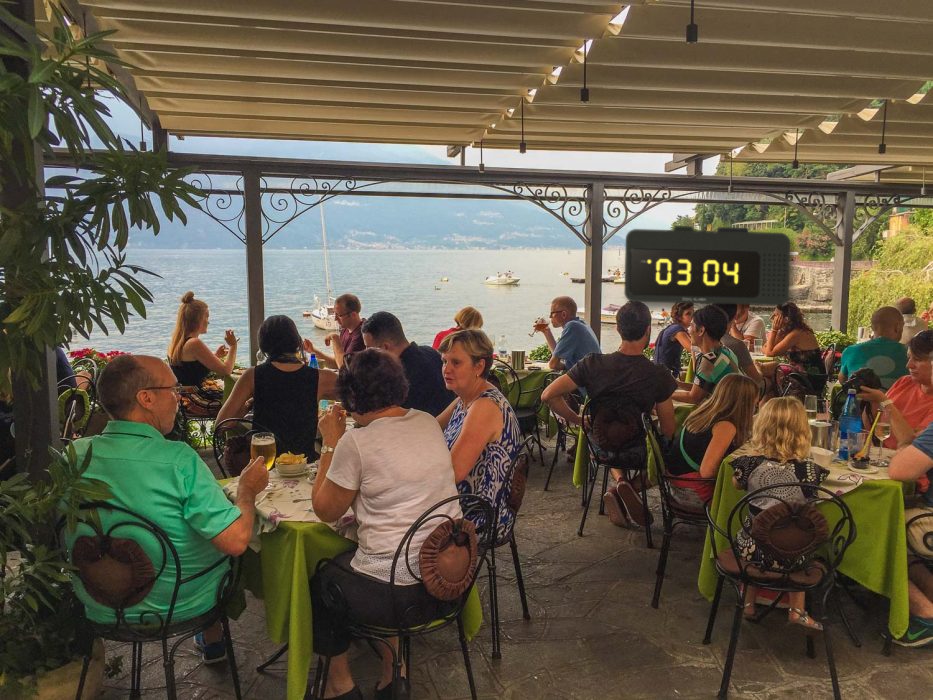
3:04
